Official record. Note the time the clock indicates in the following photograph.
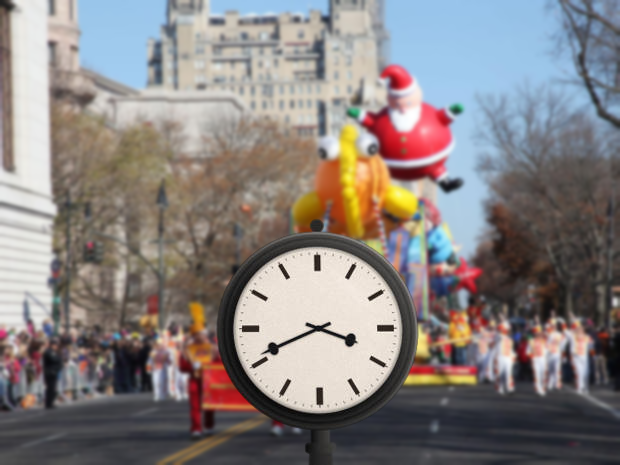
3:41
